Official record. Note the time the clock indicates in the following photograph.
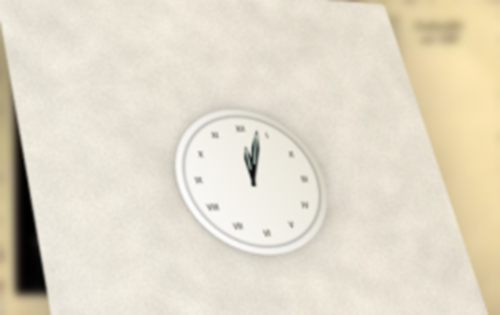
12:03
